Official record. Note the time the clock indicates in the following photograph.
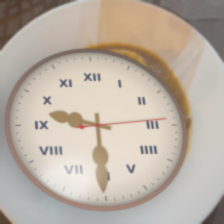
9:30:14
